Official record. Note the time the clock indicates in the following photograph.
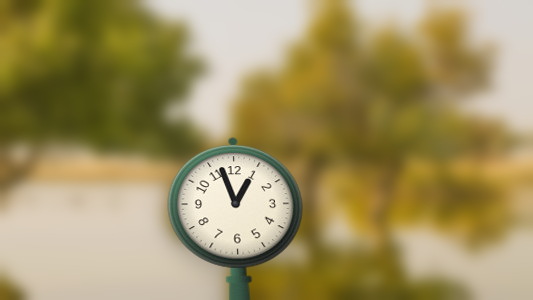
12:57
